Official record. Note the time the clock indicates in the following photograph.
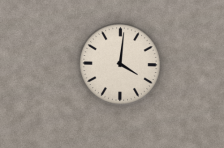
4:01
